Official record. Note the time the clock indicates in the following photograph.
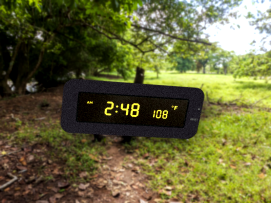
2:48
